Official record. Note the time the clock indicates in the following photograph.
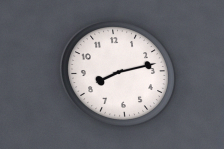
8:13
